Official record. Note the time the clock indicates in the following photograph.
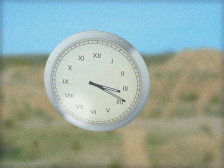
3:19
